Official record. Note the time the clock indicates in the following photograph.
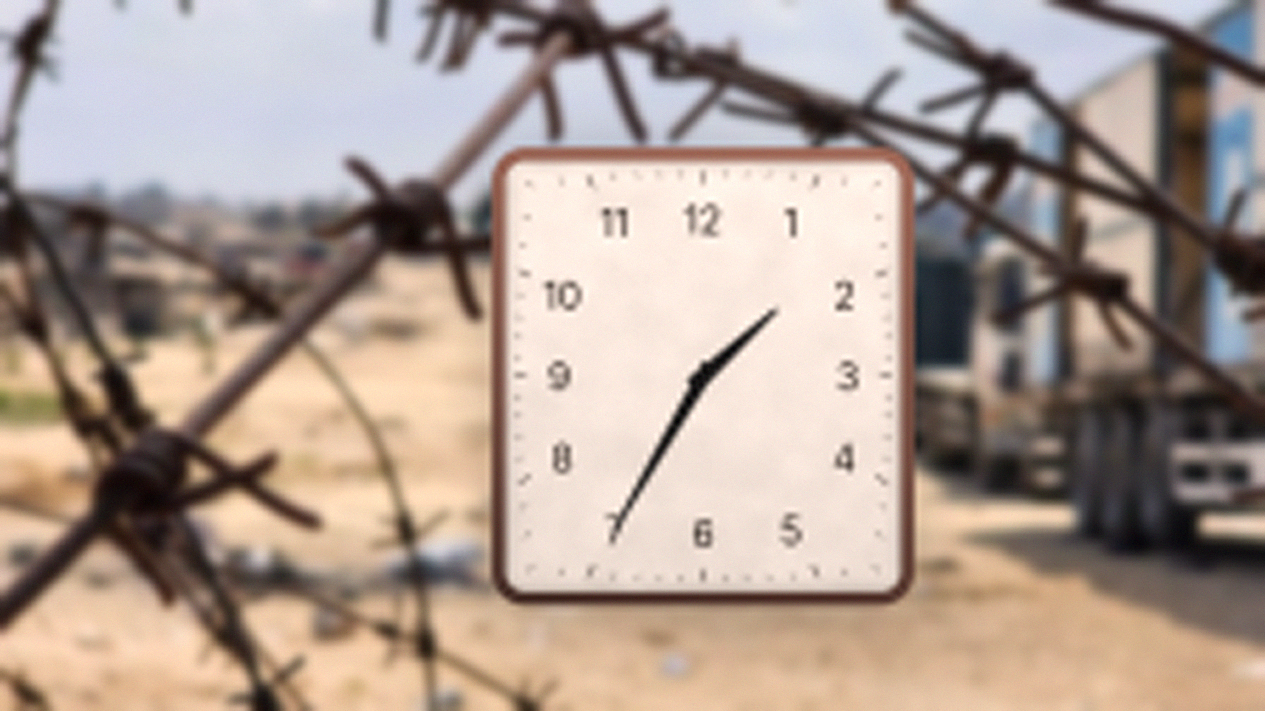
1:35
